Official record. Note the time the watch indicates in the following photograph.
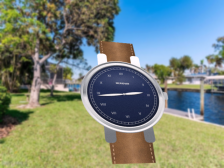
2:44
